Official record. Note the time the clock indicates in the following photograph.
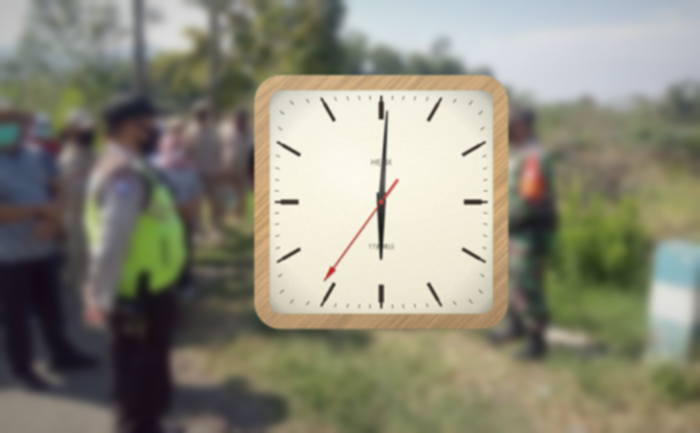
6:00:36
